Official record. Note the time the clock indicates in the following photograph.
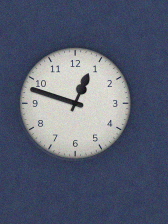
12:48
